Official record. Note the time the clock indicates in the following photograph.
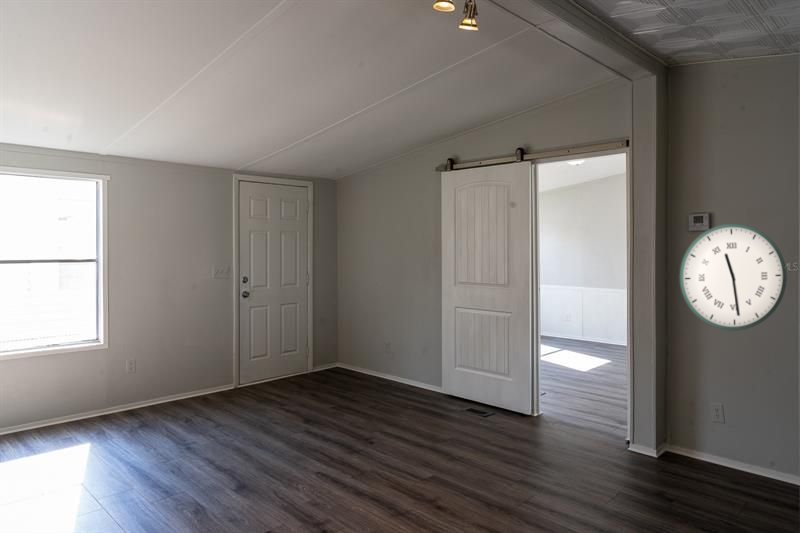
11:29
